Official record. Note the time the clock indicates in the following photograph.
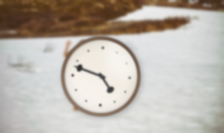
4:48
